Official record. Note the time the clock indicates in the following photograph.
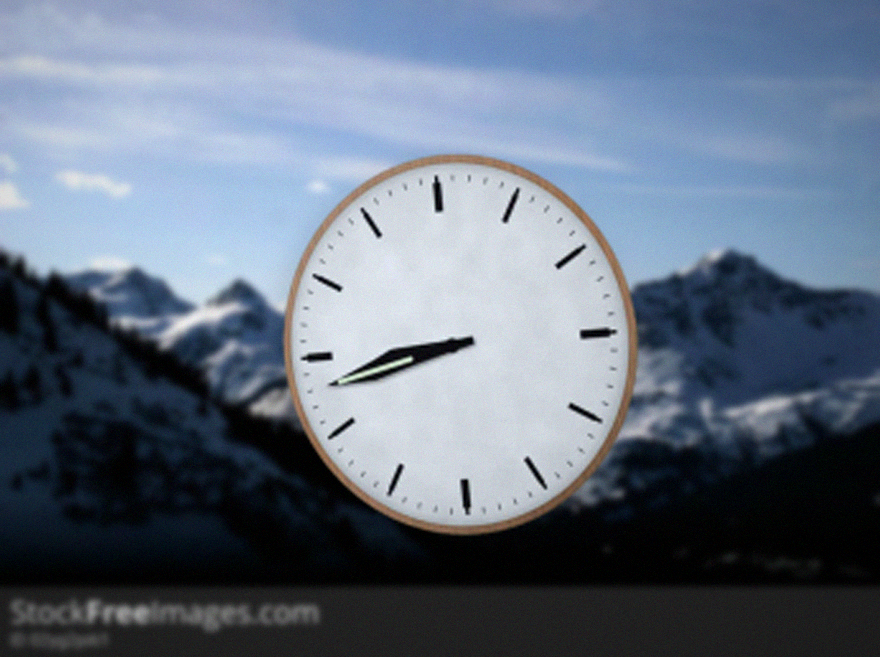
8:43
